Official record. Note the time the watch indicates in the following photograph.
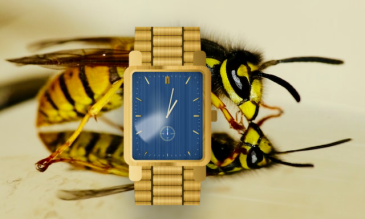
1:02
